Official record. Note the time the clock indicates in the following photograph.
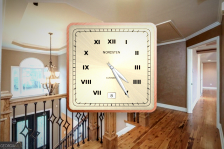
4:25
